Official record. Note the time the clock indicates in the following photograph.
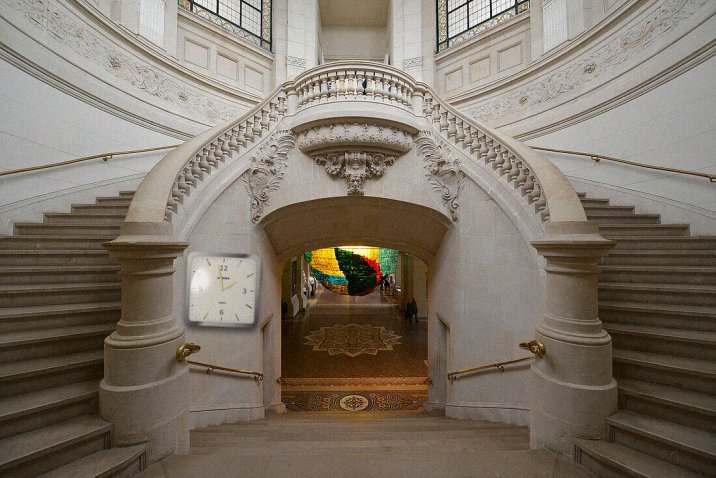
1:58
